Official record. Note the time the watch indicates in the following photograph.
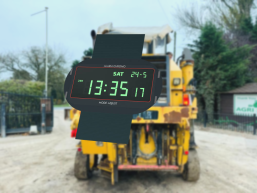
13:35:17
